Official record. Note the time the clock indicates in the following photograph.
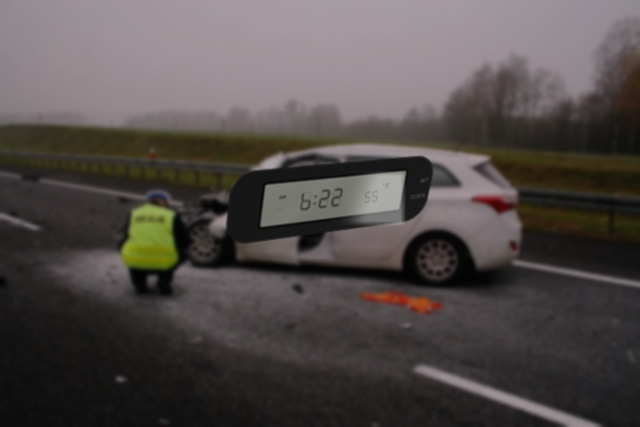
6:22
